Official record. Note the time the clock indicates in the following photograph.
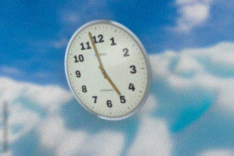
4:58
